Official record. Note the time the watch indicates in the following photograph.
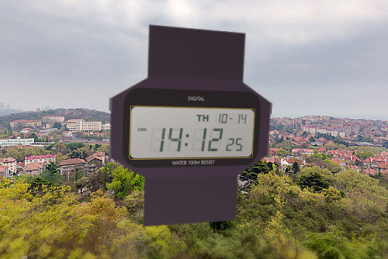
14:12:25
